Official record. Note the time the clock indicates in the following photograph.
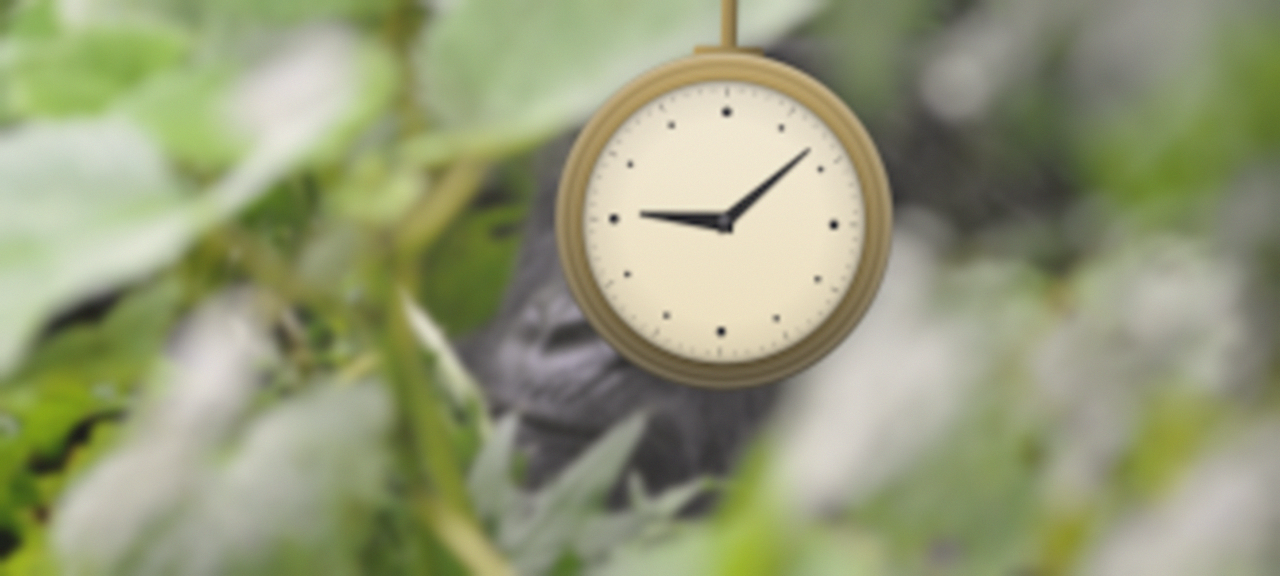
9:08
